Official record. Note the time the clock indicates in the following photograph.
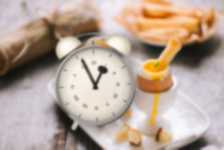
12:56
